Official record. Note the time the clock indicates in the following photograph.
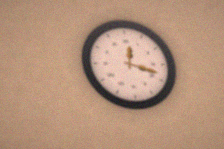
12:18
